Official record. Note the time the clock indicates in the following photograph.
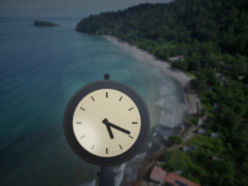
5:19
